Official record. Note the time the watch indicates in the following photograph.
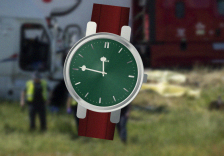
11:46
